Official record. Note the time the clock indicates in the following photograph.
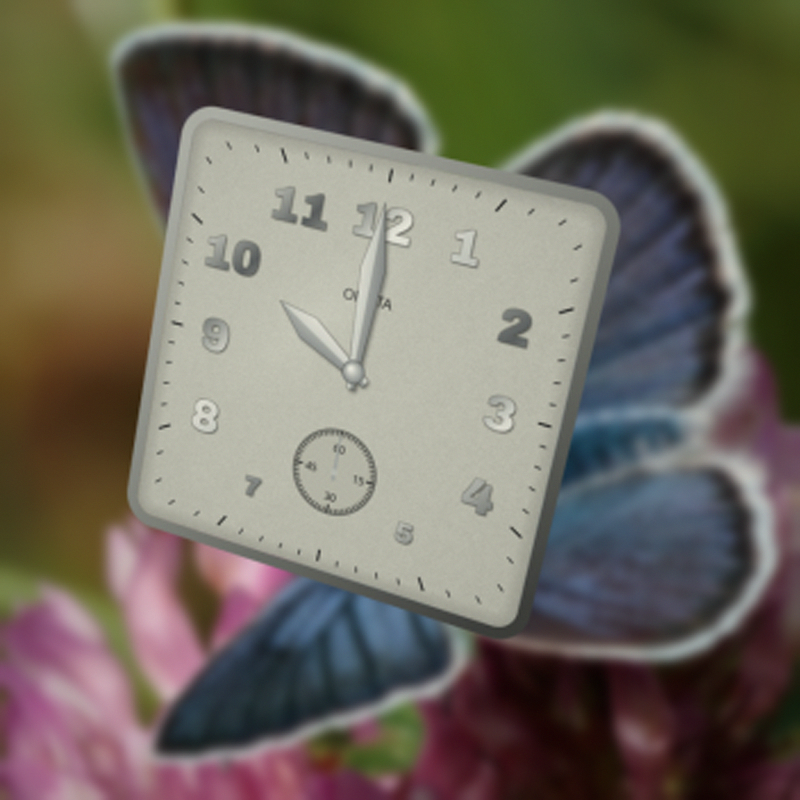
10:00
